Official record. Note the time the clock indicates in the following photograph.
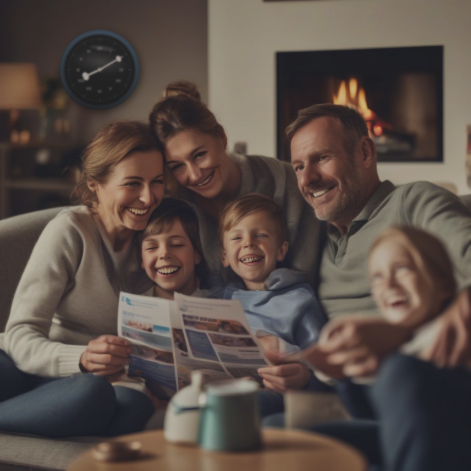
8:10
